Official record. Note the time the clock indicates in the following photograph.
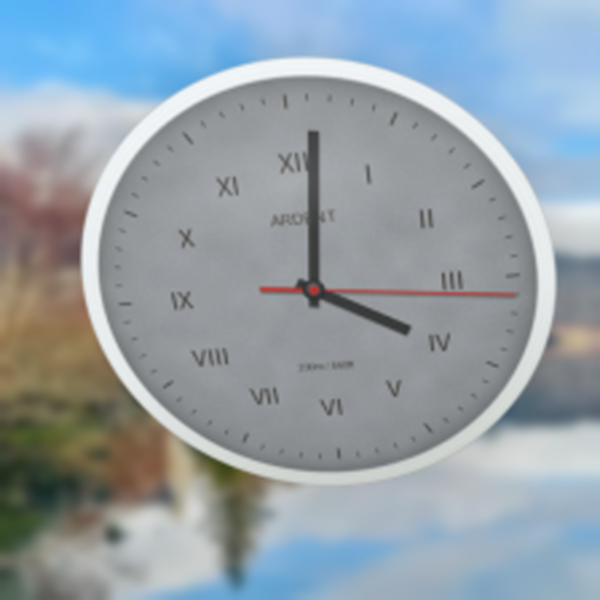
4:01:16
